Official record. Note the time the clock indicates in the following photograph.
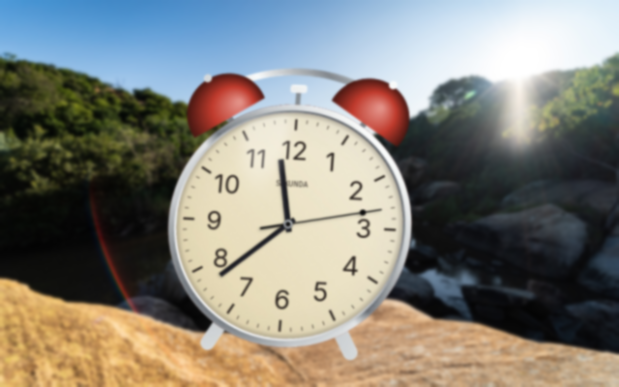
11:38:13
